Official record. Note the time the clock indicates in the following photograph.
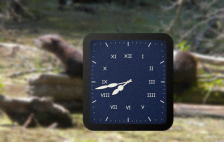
7:43
